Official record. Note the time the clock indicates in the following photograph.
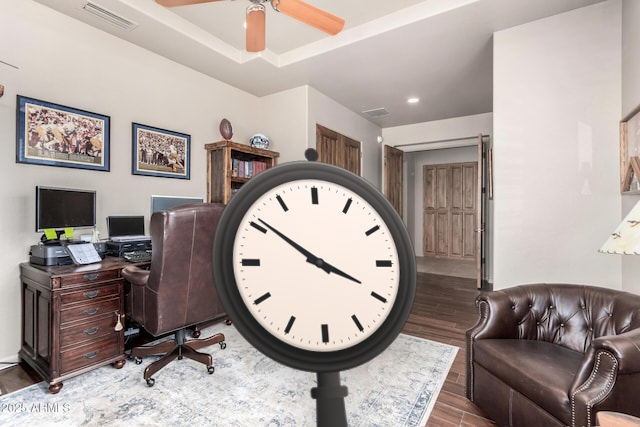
3:51
